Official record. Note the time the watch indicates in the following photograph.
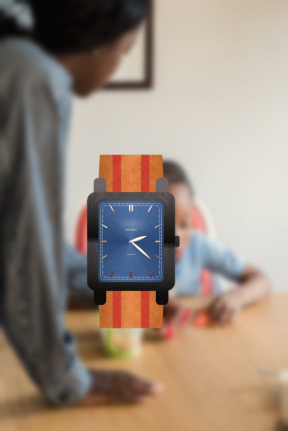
2:22
